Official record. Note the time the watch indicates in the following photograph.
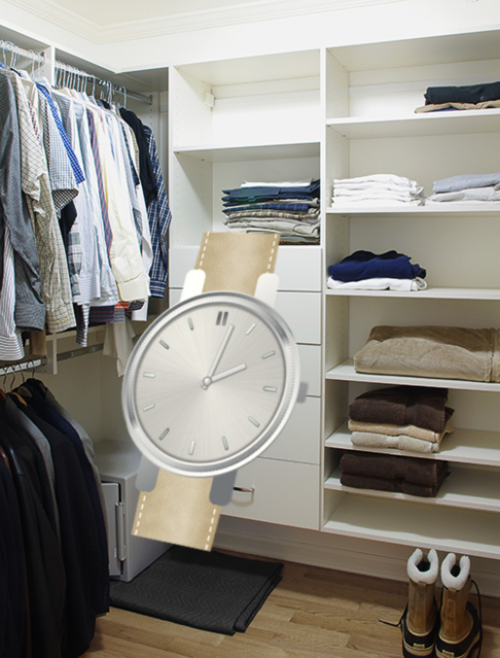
2:02
